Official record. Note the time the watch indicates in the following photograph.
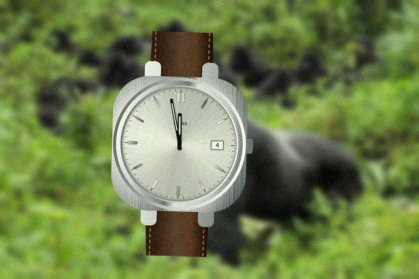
11:58
